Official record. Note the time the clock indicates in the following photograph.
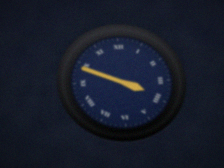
3:49
